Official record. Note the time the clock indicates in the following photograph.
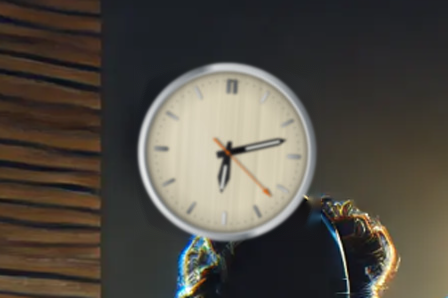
6:12:22
